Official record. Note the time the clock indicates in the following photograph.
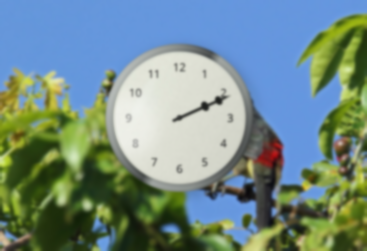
2:11
